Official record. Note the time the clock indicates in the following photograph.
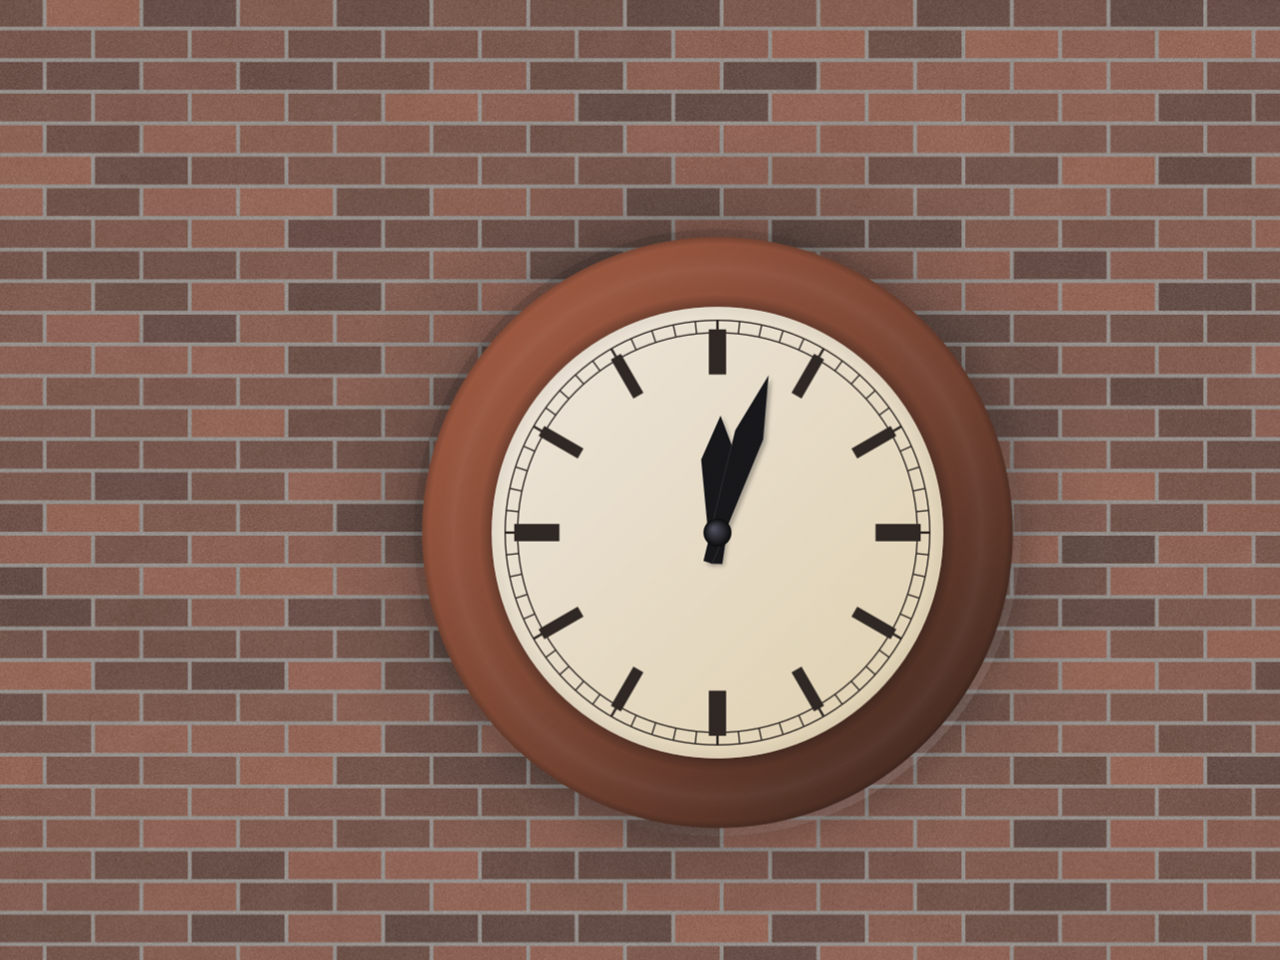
12:03
